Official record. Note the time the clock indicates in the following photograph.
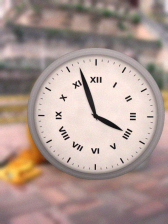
3:57
